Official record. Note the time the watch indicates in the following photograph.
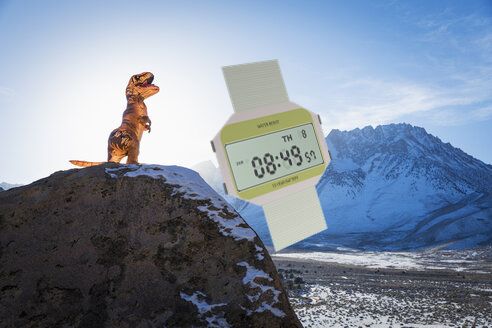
8:49:57
